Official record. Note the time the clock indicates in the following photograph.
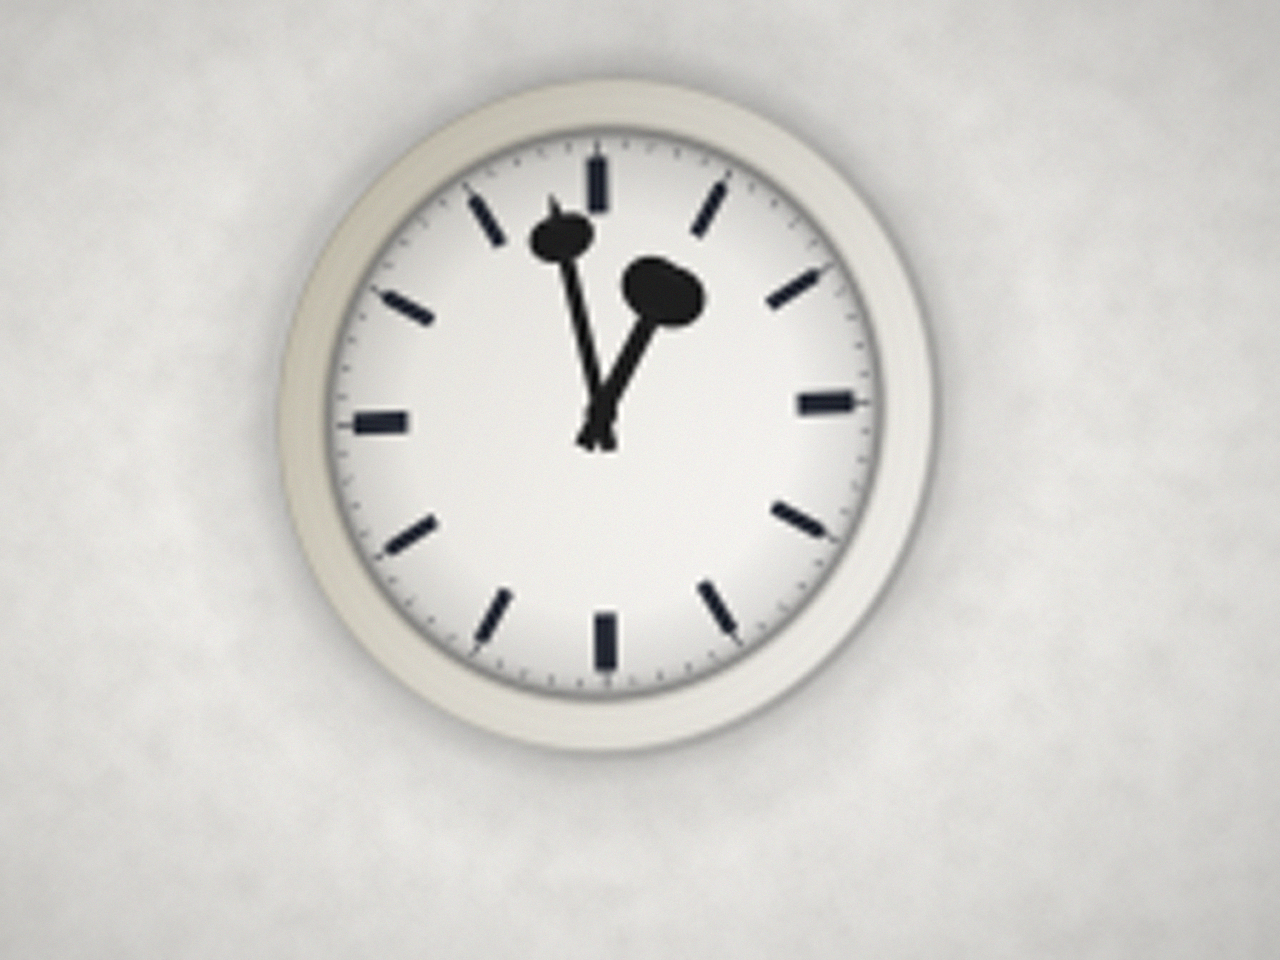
12:58
